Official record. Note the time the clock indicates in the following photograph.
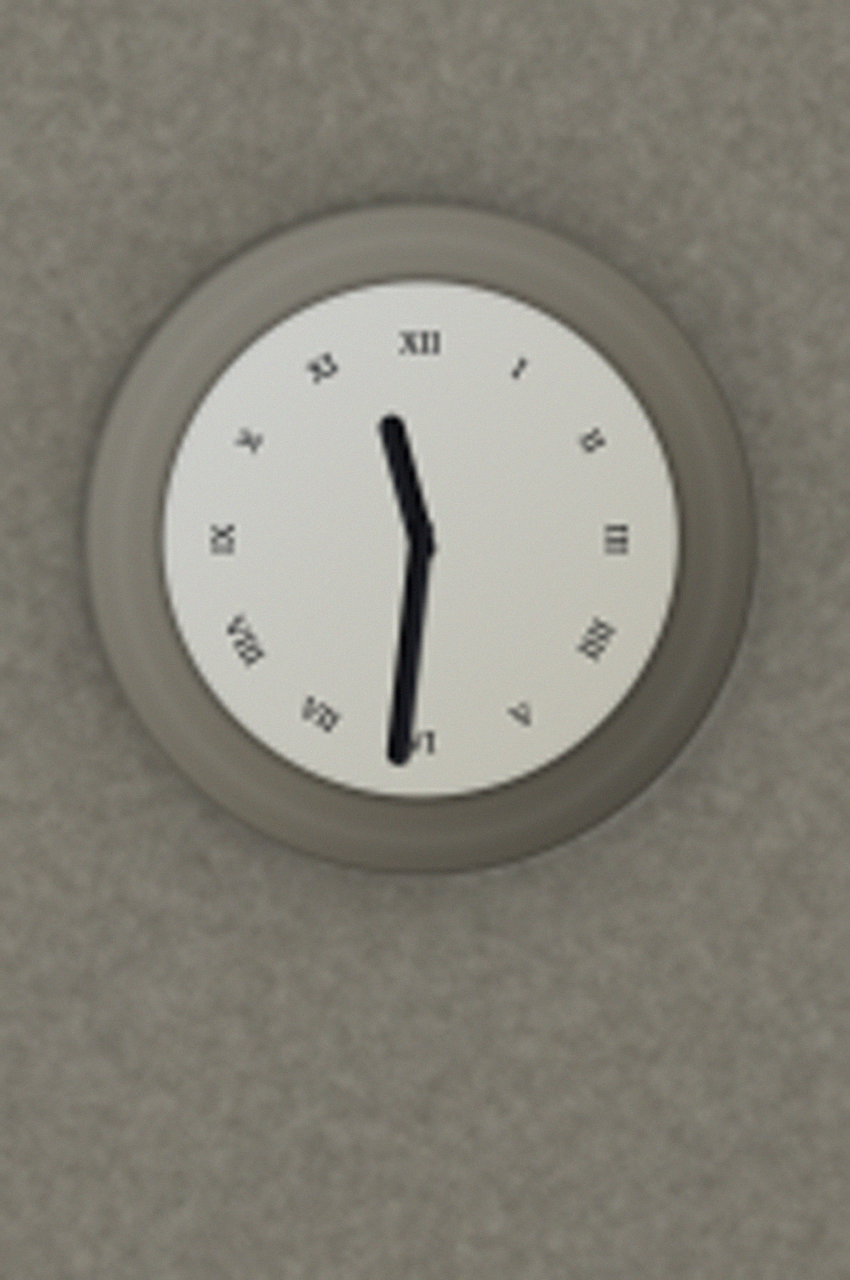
11:31
